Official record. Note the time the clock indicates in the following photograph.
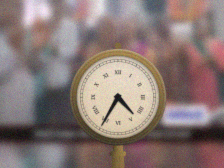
4:35
